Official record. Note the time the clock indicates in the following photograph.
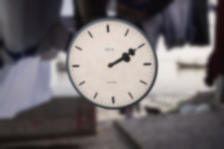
2:10
